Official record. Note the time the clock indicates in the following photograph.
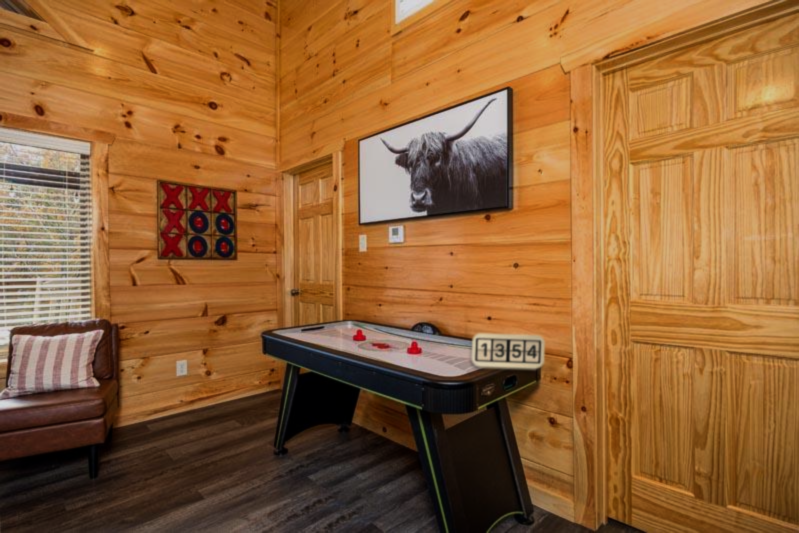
13:54
